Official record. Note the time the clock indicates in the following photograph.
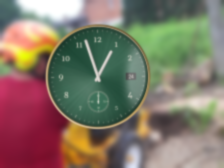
12:57
